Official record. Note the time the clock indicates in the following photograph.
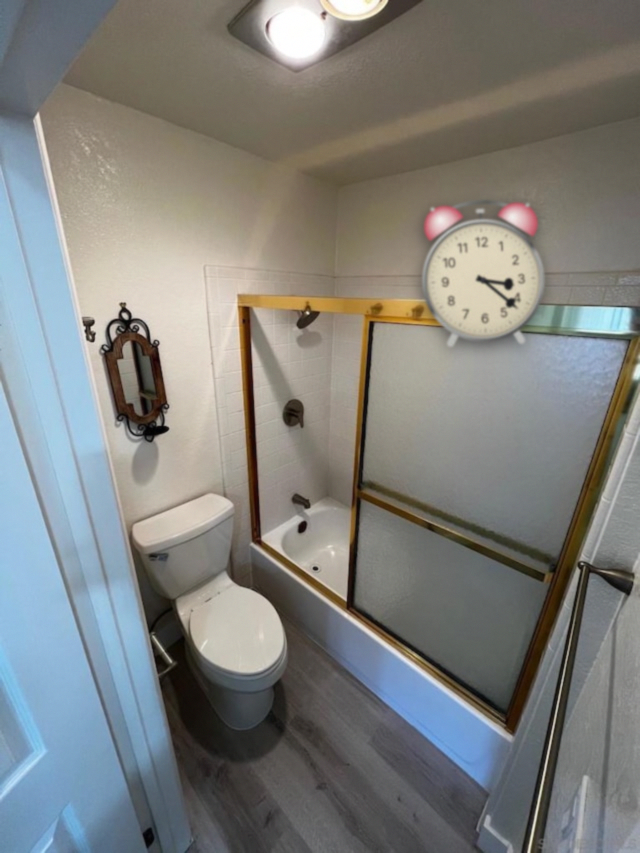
3:22
